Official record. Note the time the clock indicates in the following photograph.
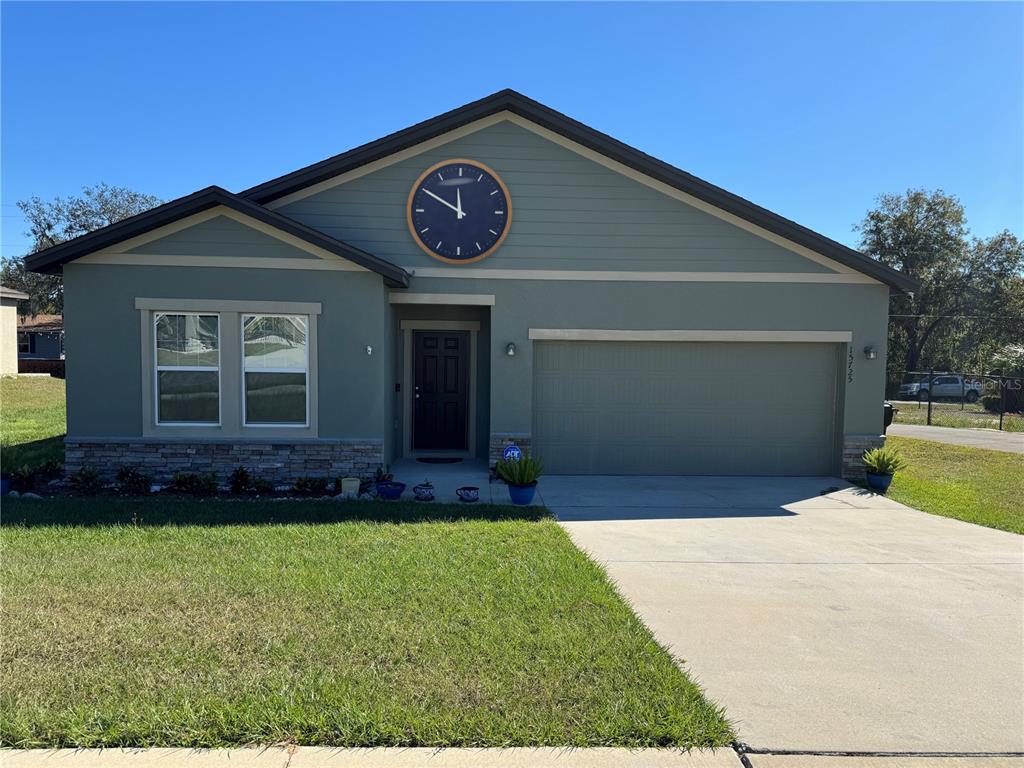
11:50
